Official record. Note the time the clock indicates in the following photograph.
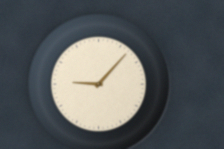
9:07
